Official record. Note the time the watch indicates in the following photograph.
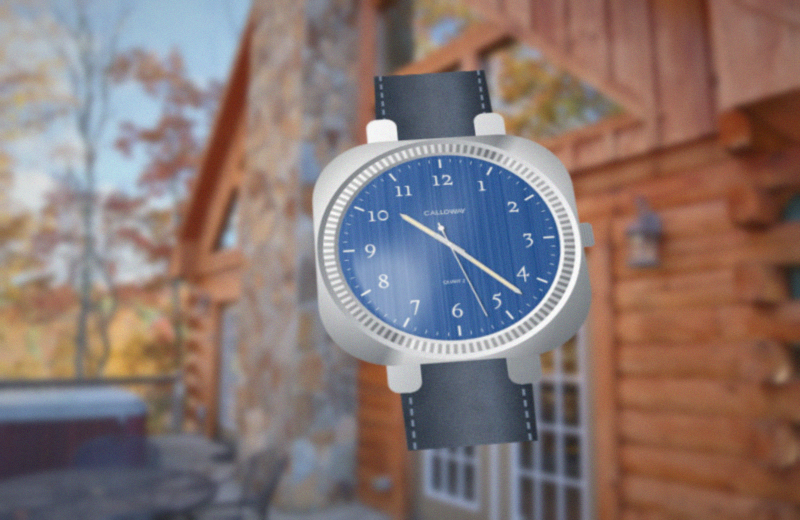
10:22:27
